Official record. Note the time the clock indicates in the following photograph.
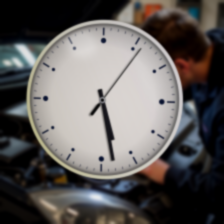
5:28:06
